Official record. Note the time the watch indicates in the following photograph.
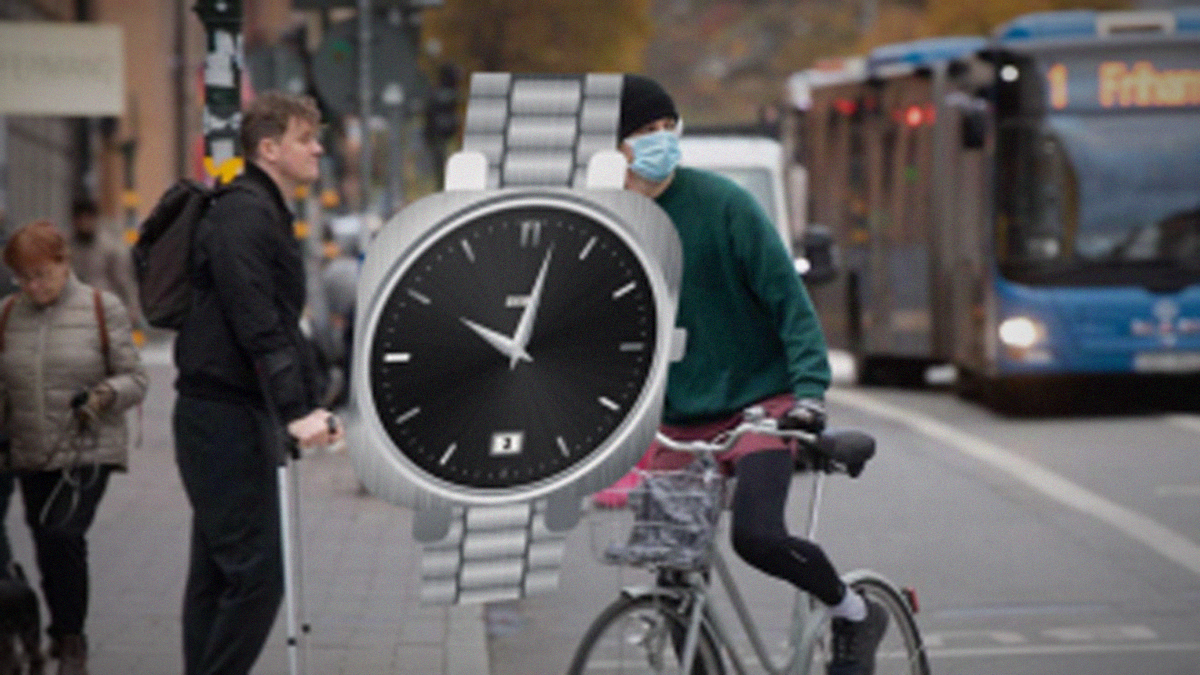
10:02
